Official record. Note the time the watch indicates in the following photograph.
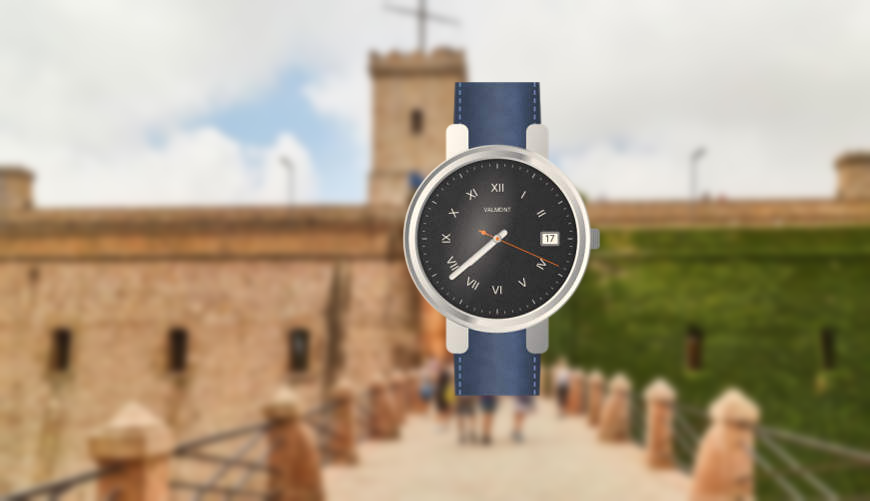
7:38:19
